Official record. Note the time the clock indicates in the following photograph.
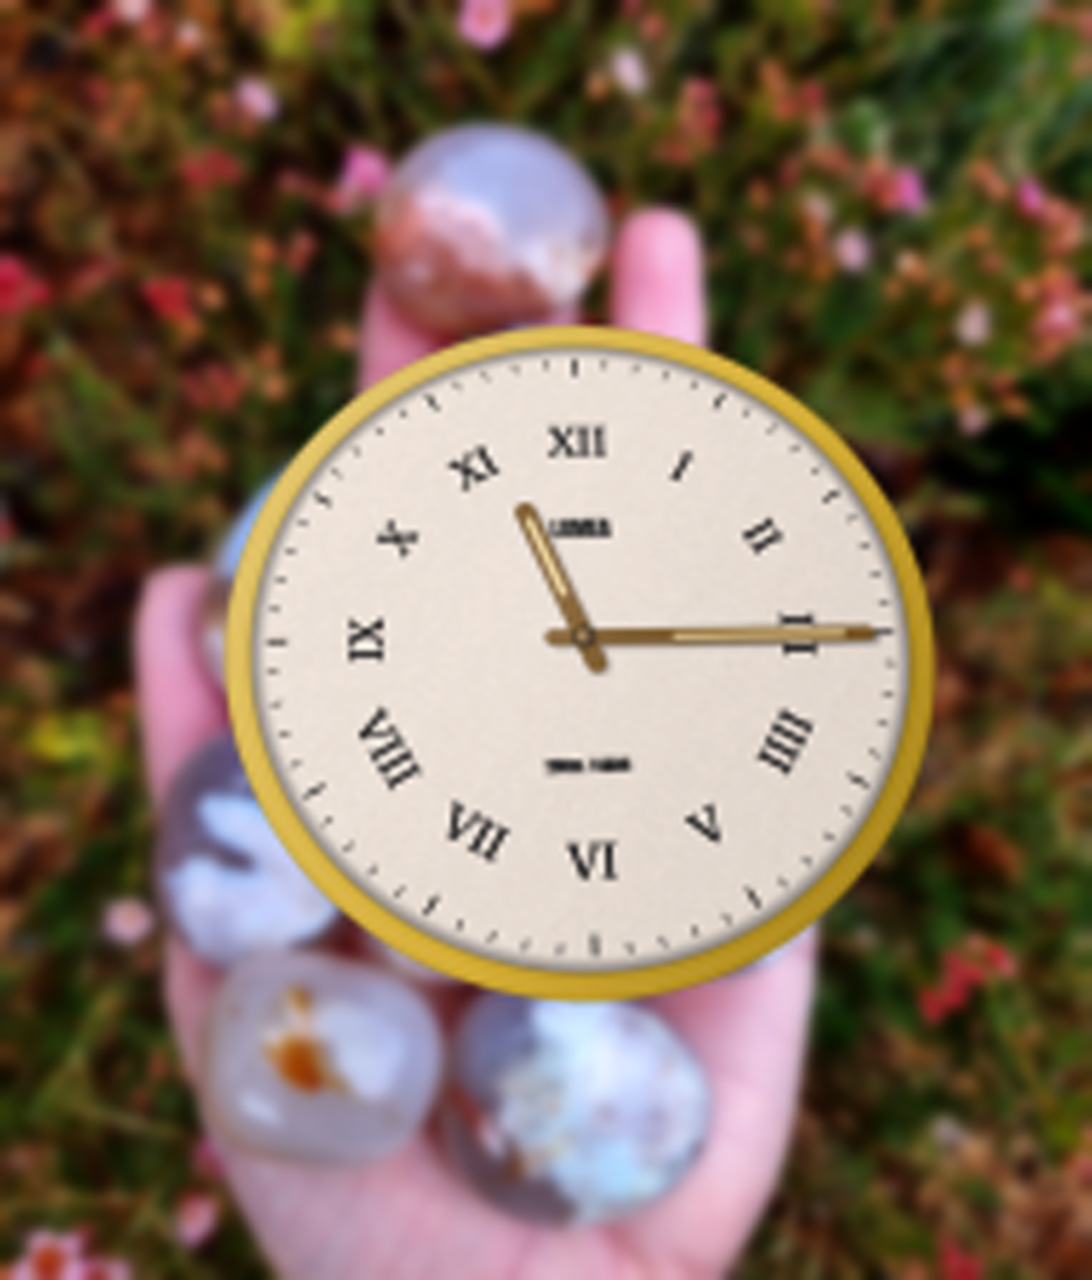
11:15
